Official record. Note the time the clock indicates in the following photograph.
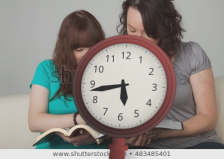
5:43
